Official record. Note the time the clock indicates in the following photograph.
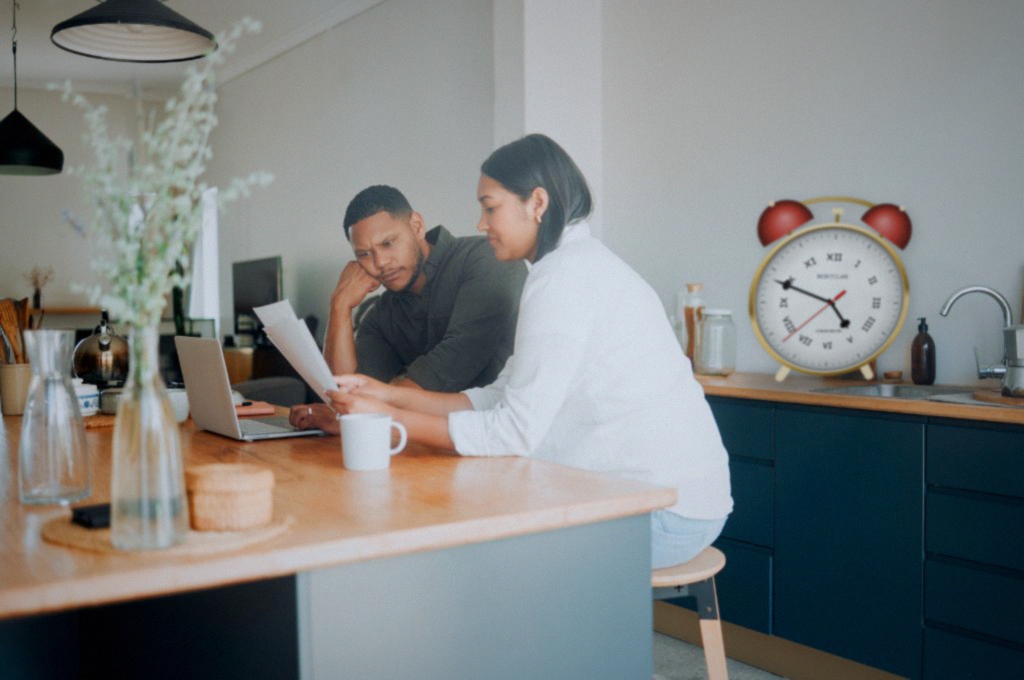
4:48:38
